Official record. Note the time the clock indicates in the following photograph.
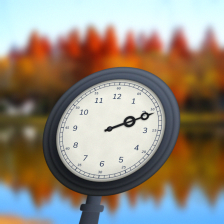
2:11
